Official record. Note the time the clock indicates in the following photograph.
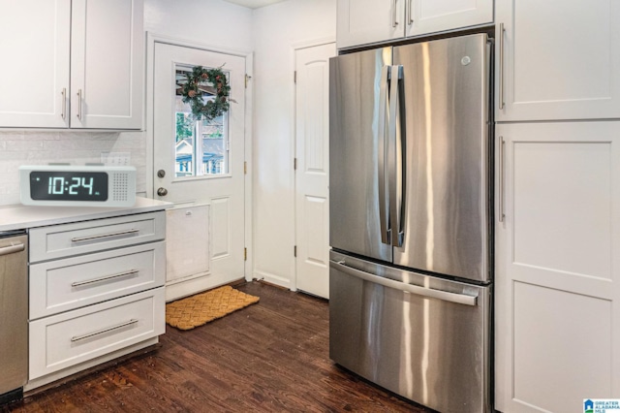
10:24
